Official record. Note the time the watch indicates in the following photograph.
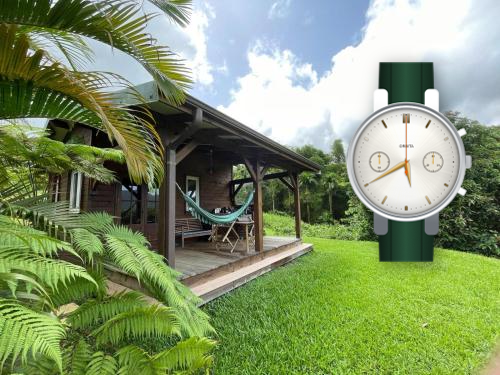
5:40
